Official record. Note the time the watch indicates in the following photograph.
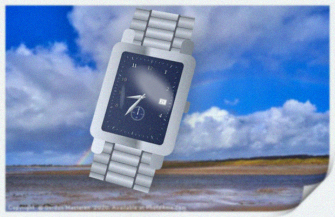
8:35
